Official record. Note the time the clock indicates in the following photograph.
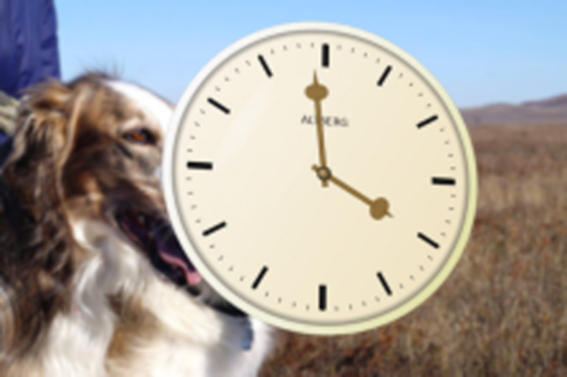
3:59
